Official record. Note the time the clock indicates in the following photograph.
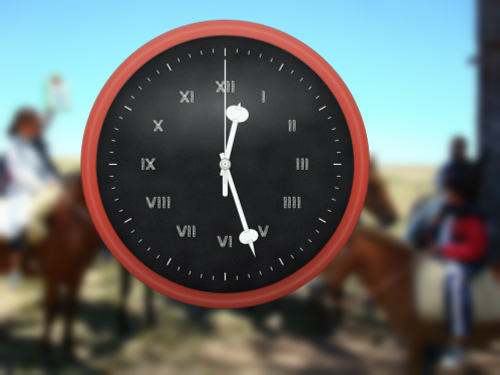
12:27:00
